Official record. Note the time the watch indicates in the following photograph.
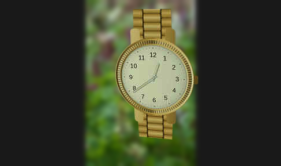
12:39
